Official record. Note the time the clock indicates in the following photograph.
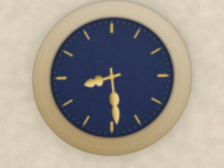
8:29
